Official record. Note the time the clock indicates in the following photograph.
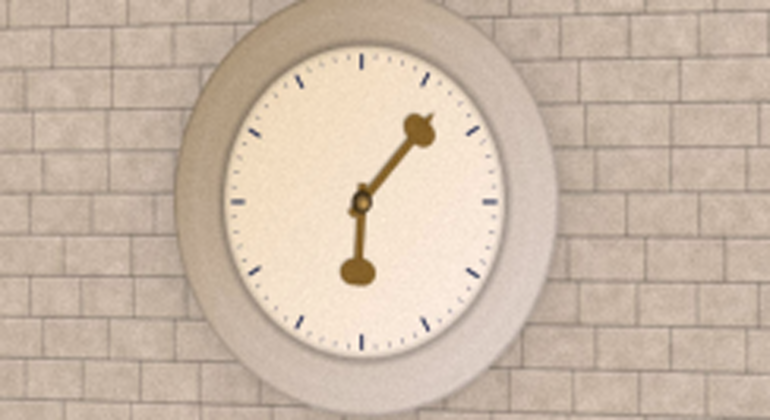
6:07
